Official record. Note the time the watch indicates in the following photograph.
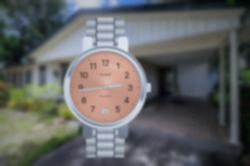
2:44
